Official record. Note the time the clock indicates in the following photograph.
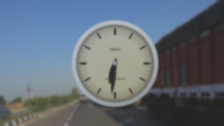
6:31
